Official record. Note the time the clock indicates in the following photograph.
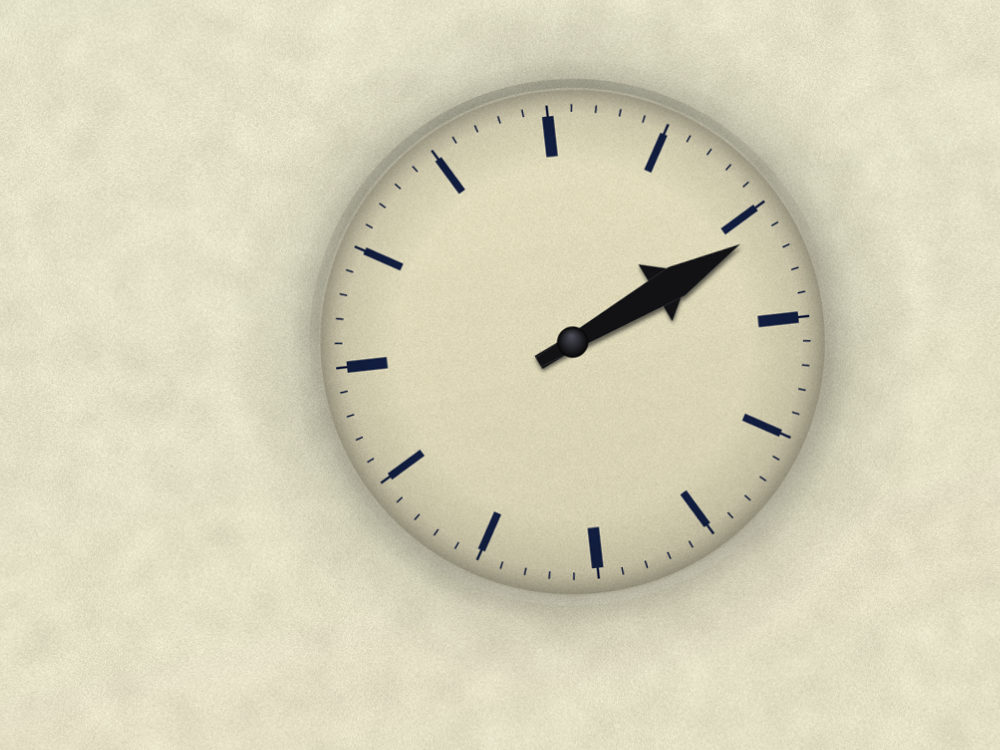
2:11
